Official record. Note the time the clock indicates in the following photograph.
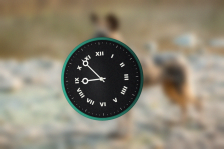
8:53
